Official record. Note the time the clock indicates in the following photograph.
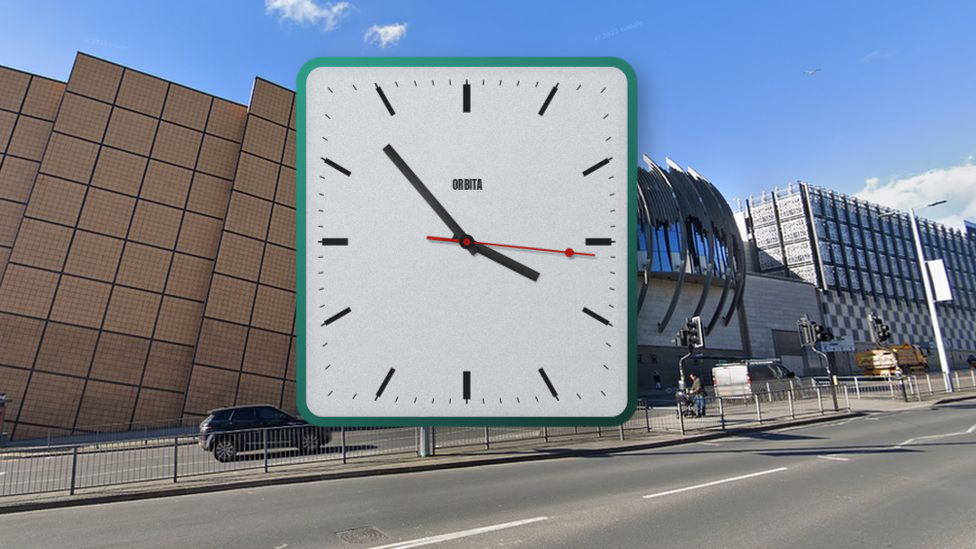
3:53:16
